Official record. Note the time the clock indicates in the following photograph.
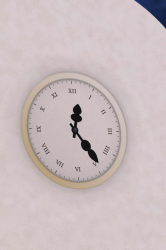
12:24
